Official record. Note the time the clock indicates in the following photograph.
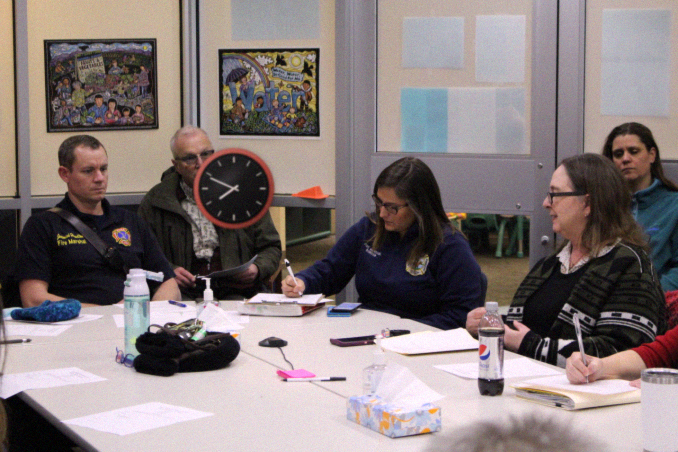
7:49
